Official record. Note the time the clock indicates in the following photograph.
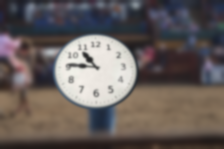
10:46
